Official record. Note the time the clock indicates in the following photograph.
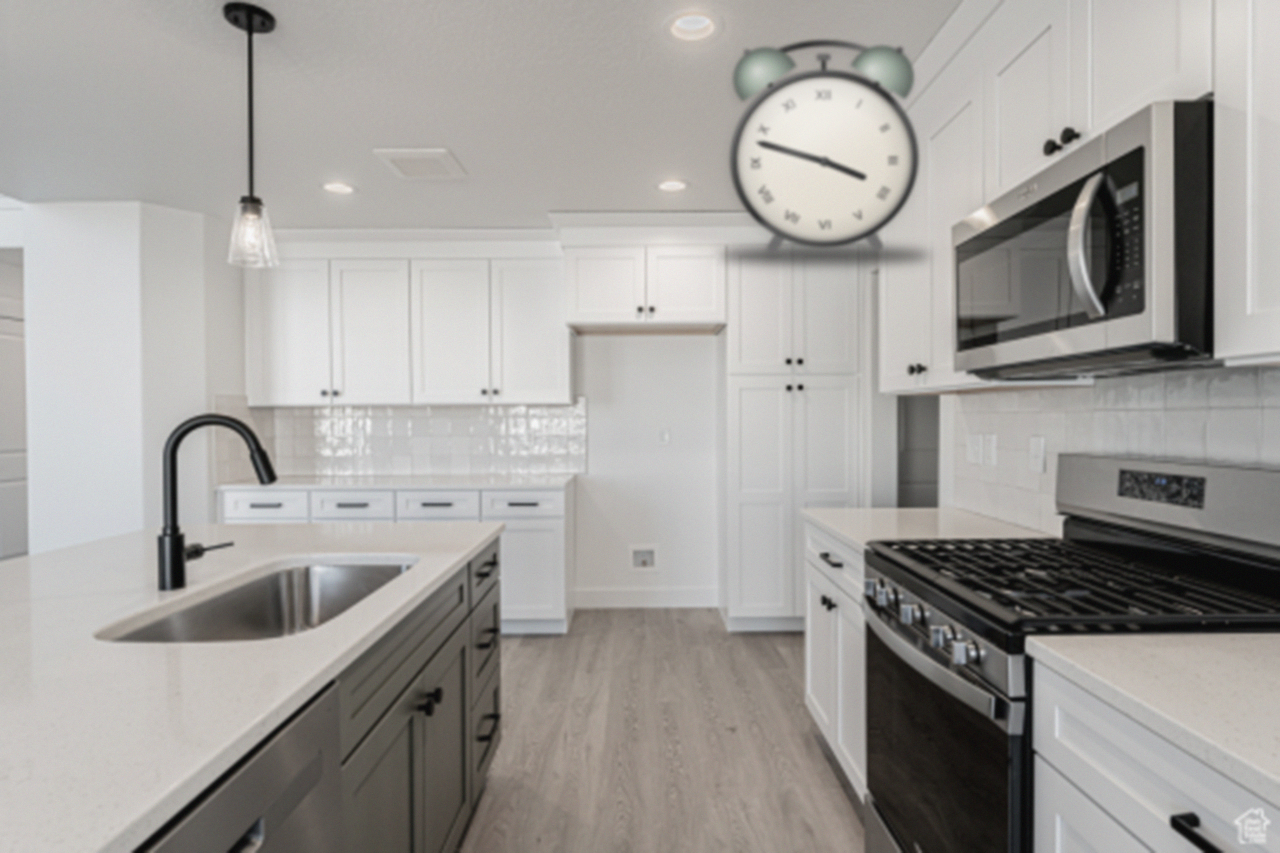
3:48
